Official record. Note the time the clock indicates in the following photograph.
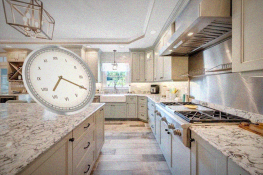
7:20
